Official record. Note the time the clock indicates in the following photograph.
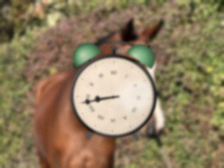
8:43
